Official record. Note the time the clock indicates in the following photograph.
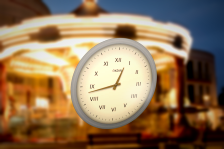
12:43
